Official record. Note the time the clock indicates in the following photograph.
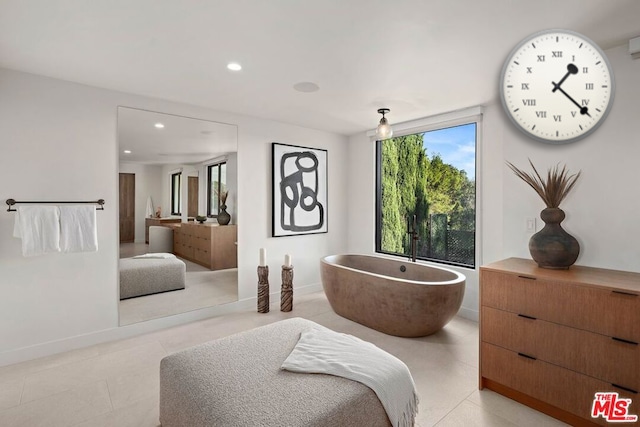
1:22
